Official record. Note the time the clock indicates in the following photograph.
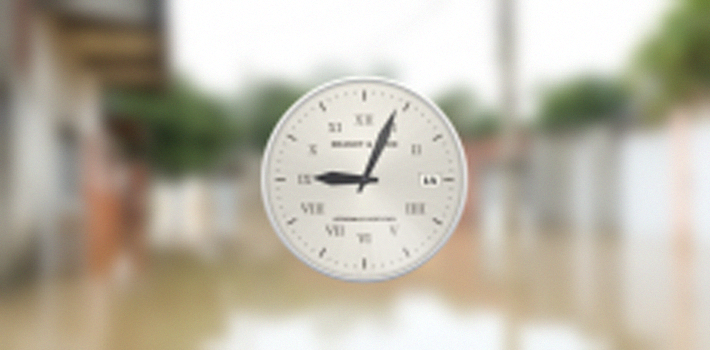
9:04
